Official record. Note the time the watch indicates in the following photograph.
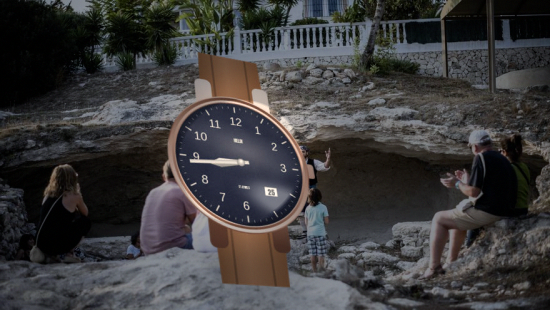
8:44
